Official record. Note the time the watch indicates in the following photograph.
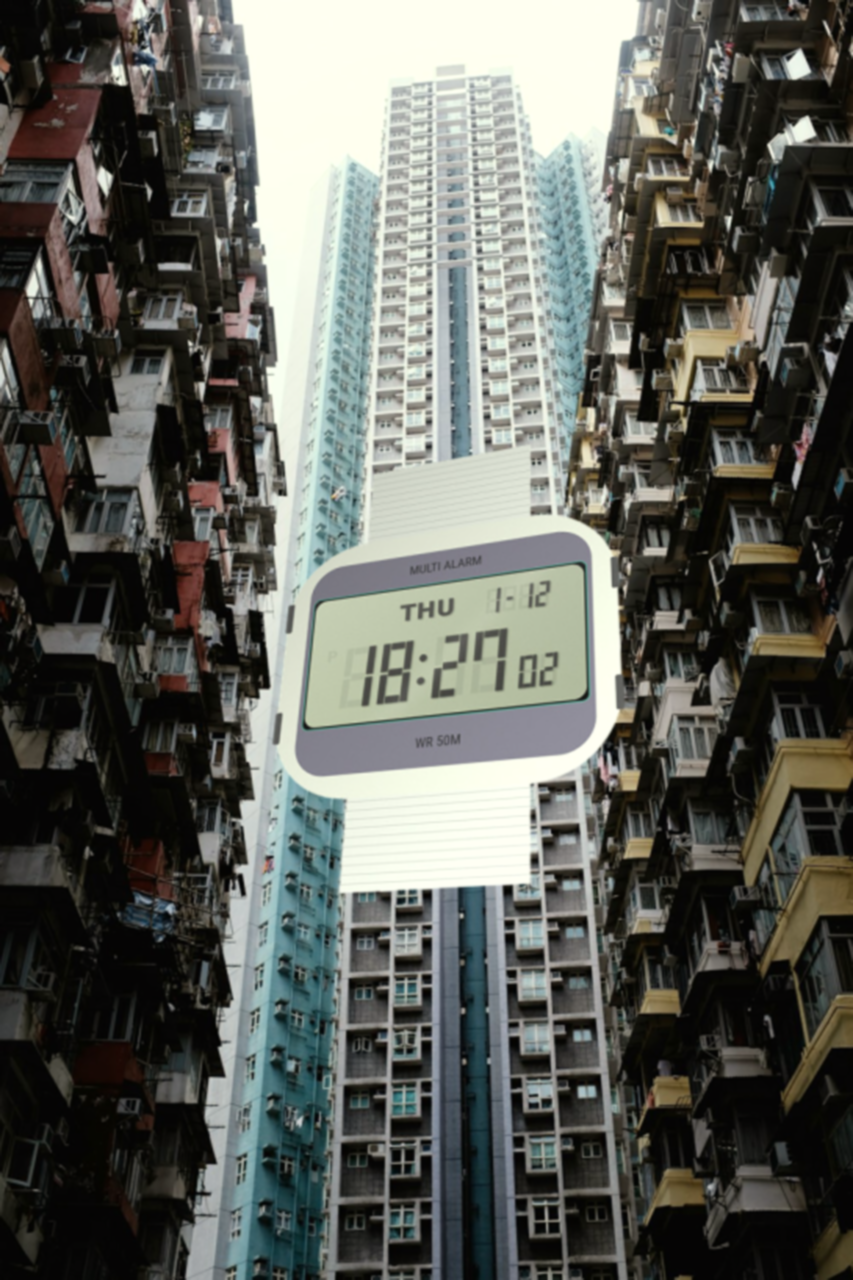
18:27:02
